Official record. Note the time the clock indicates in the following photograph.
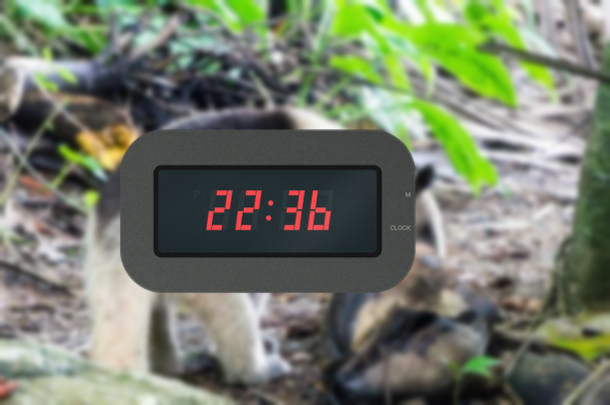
22:36
